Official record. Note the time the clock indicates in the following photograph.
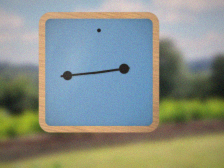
2:44
